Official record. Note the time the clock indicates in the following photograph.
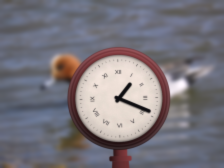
1:19
